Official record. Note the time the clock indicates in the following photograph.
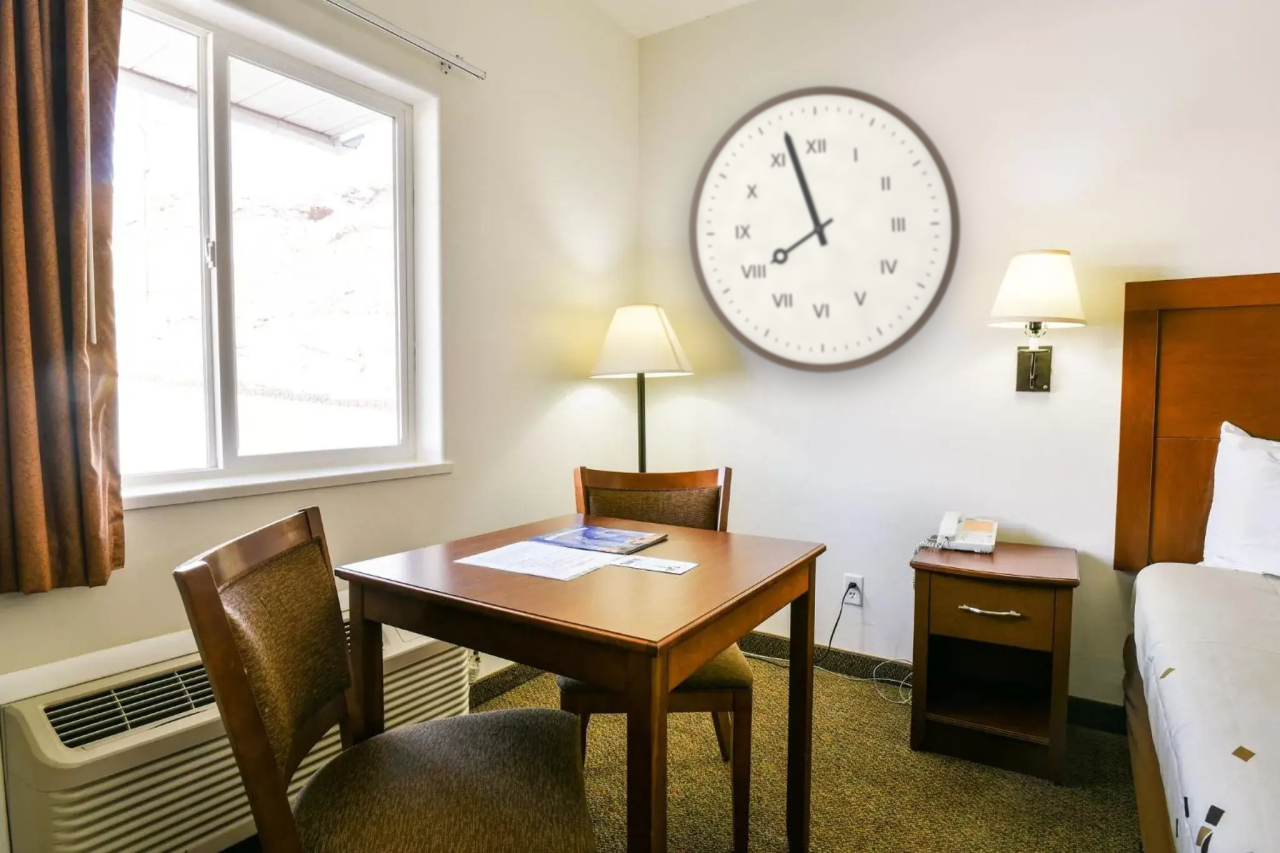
7:57
